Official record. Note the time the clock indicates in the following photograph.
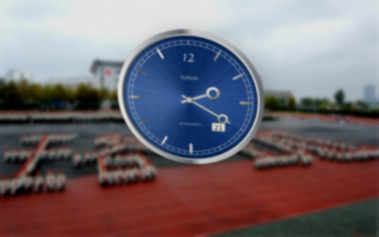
2:20
